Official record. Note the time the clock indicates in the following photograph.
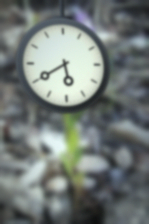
5:40
